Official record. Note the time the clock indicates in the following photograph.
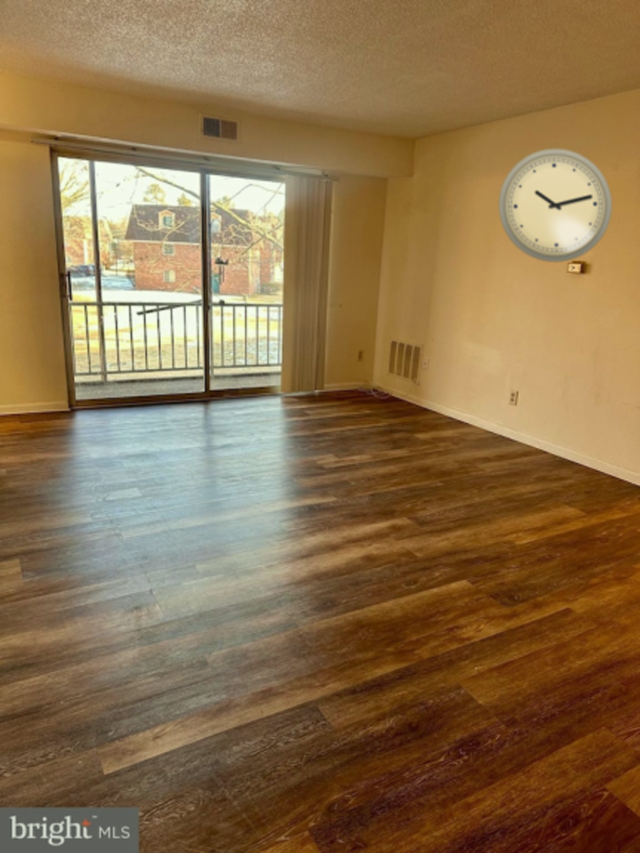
10:13
